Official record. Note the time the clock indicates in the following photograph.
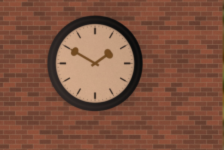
1:50
